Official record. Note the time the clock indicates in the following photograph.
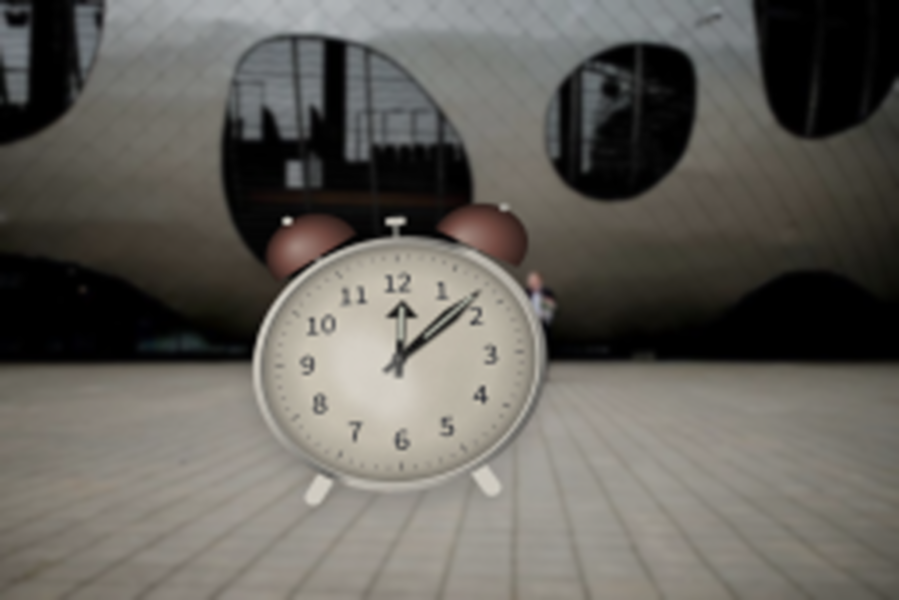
12:08
